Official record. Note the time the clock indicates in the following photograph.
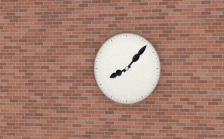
8:07
